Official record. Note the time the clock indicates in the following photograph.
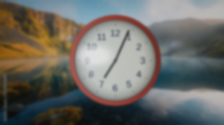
7:04
